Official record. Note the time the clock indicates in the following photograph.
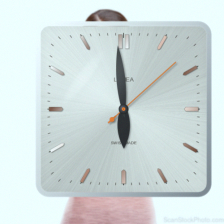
5:59:08
